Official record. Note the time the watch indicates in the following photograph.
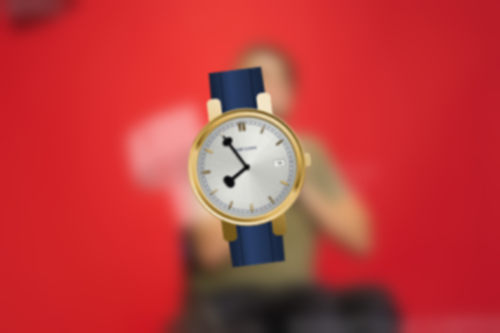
7:55
